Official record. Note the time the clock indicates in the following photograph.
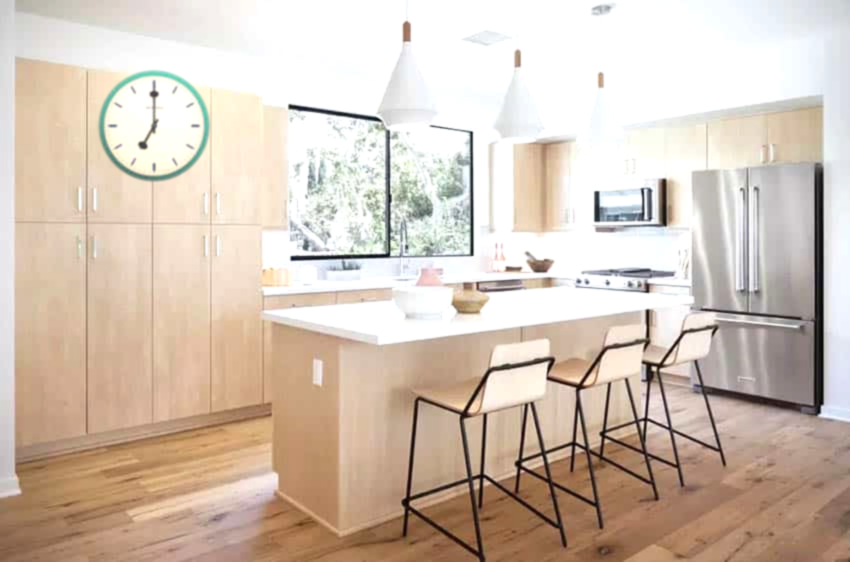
7:00
